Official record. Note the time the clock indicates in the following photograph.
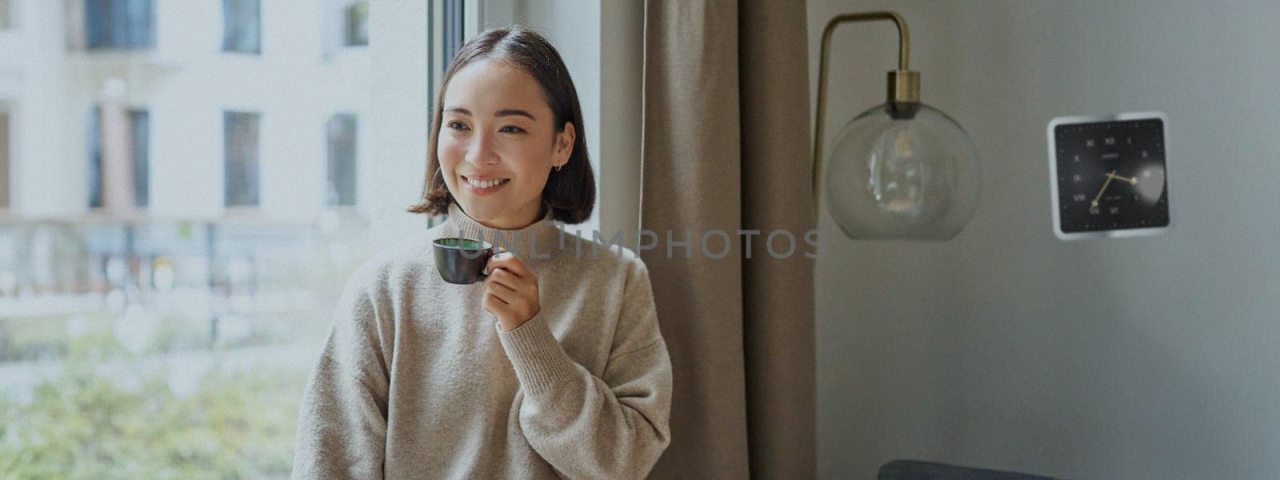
3:36
